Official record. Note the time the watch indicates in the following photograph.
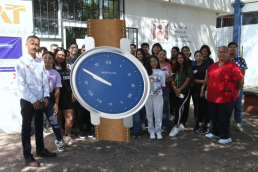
9:50
